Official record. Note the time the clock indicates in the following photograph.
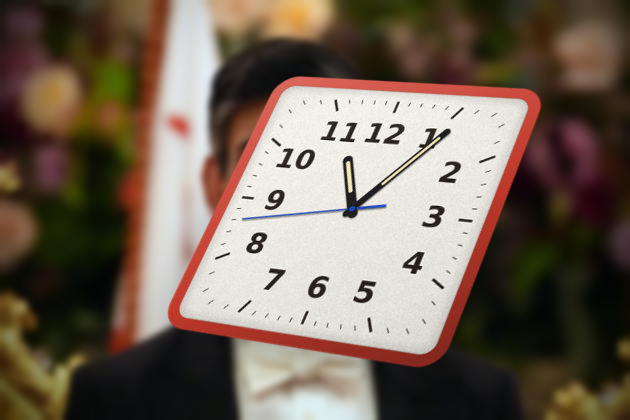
11:05:43
